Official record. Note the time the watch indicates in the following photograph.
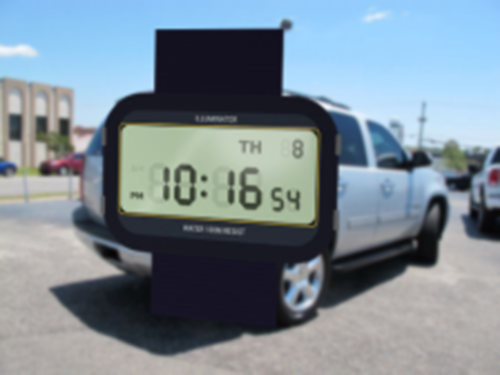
10:16:54
